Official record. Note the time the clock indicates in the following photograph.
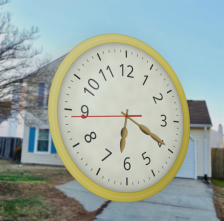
6:19:44
